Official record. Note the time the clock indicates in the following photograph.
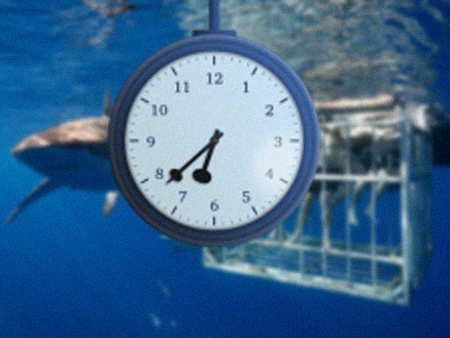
6:38
